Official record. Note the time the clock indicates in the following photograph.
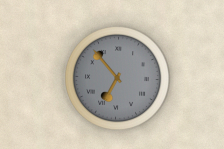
6:53
